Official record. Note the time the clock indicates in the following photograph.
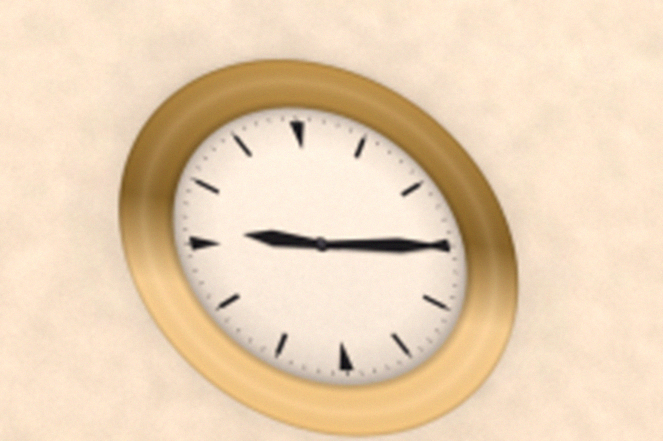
9:15
